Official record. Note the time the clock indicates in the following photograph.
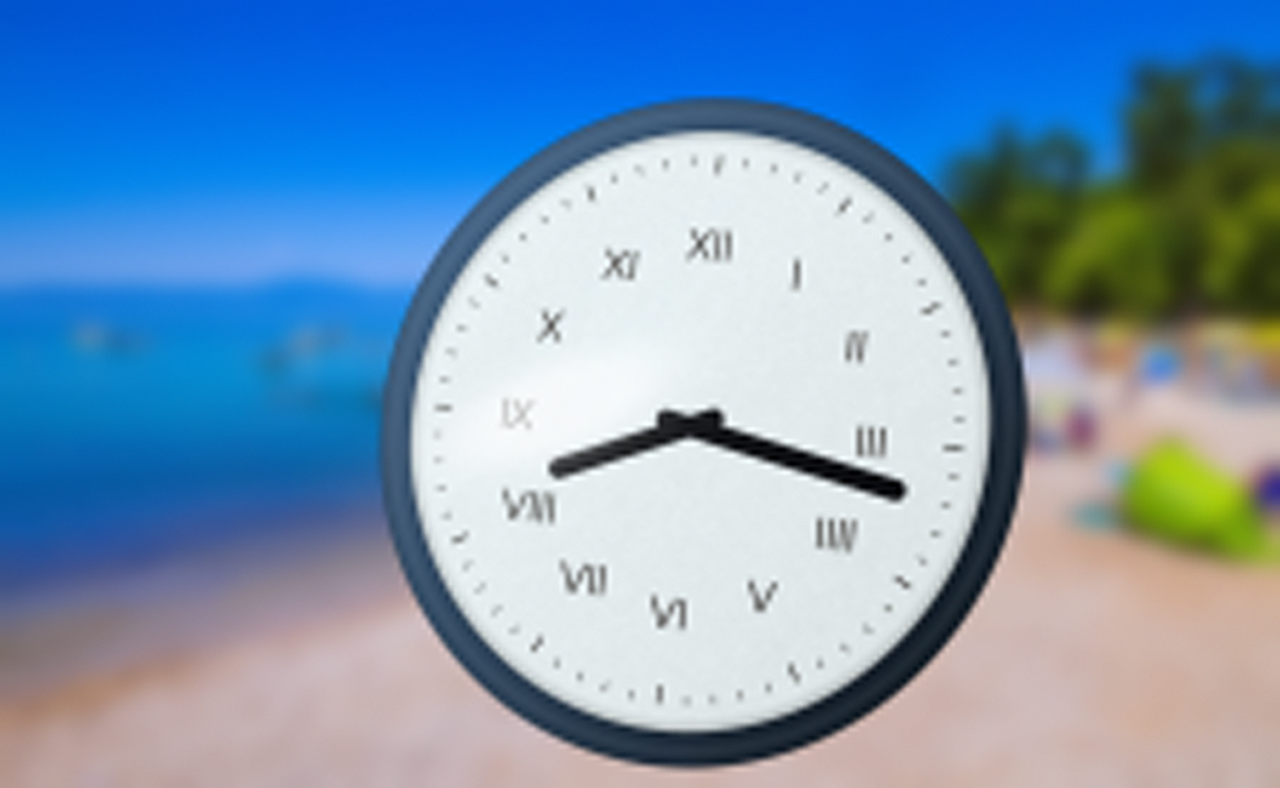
8:17
